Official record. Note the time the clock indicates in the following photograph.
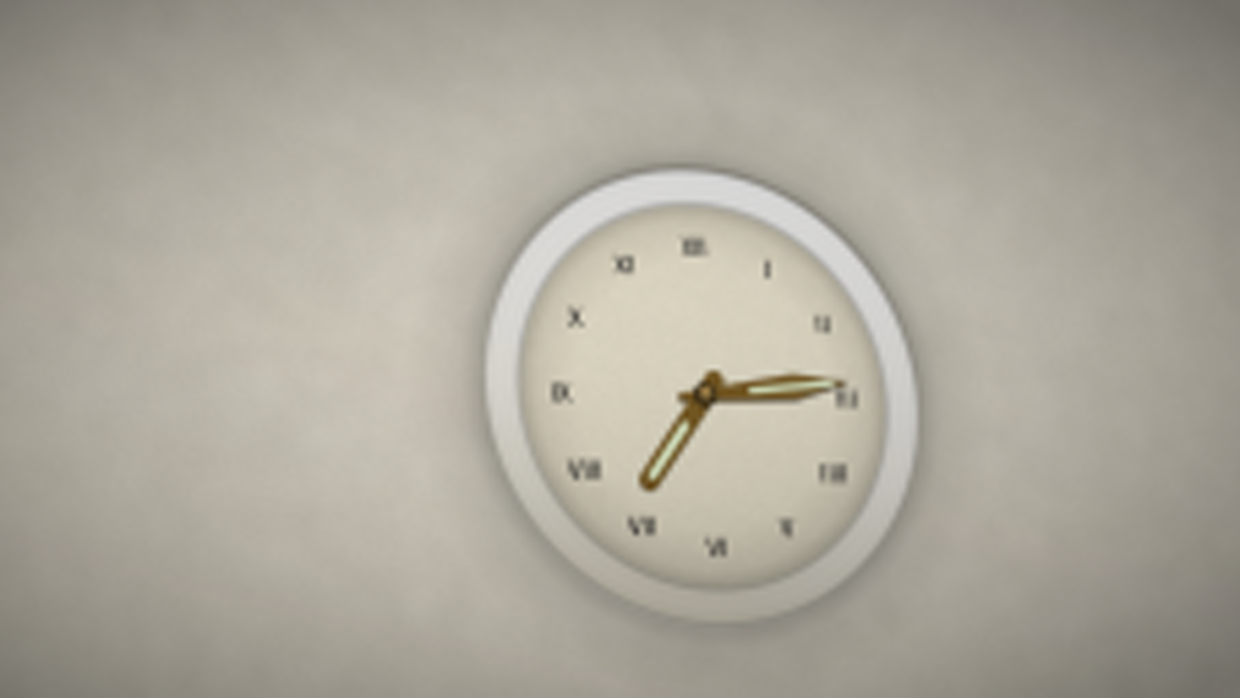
7:14
